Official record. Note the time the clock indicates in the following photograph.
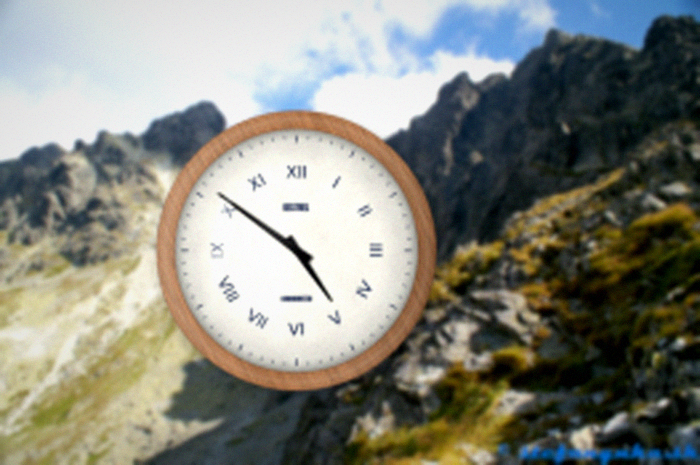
4:51
